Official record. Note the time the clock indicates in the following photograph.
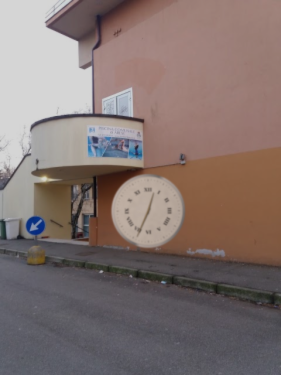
12:34
